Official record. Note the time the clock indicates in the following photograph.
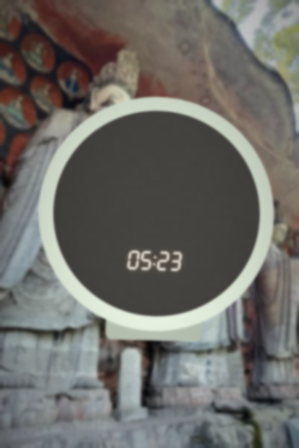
5:23
